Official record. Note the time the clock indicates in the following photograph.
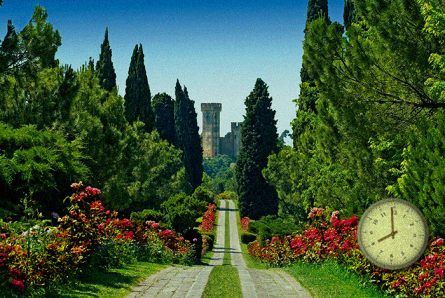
7:59
